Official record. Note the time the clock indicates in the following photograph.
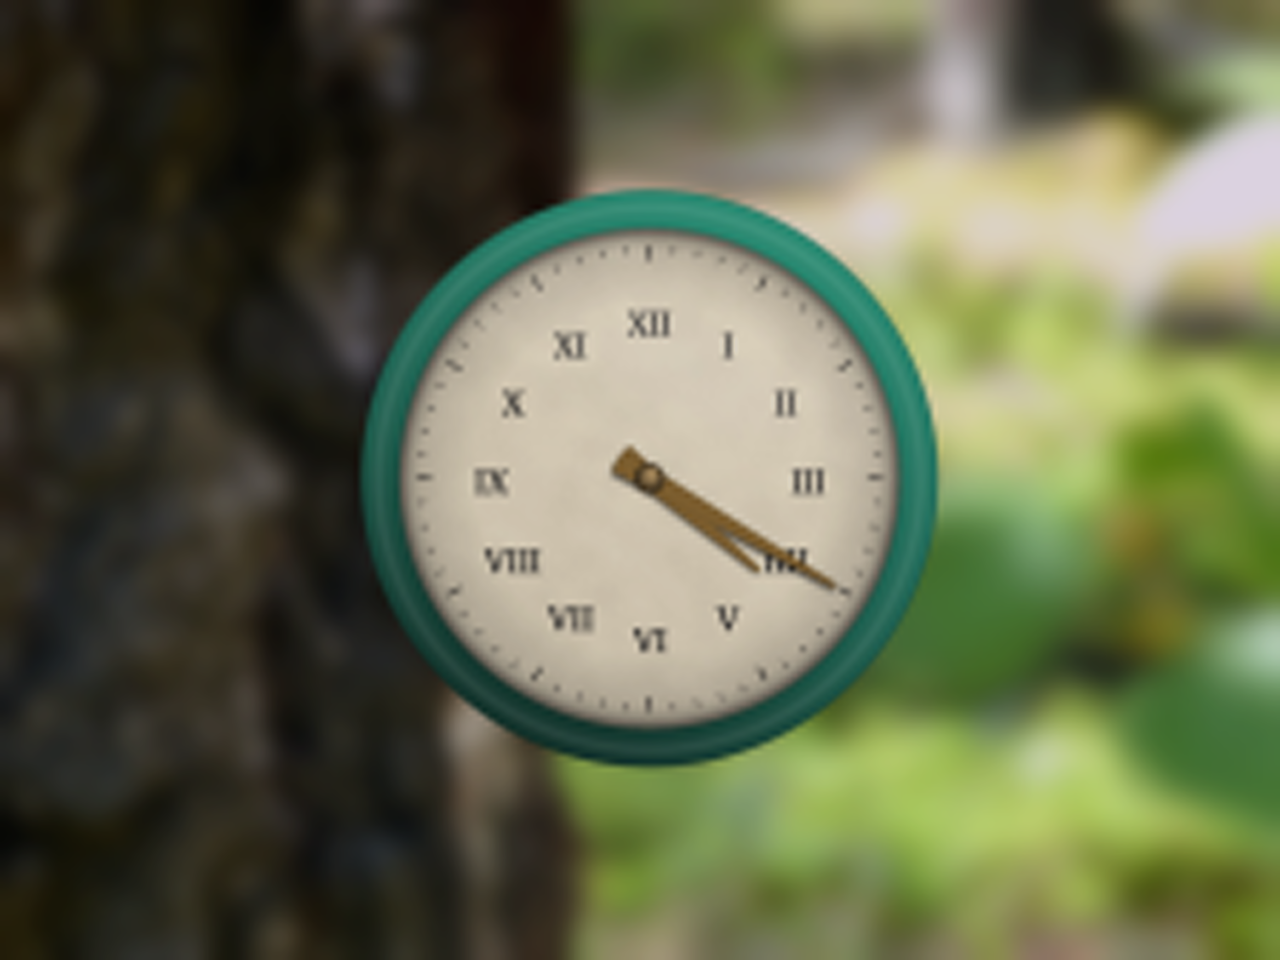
4:20
